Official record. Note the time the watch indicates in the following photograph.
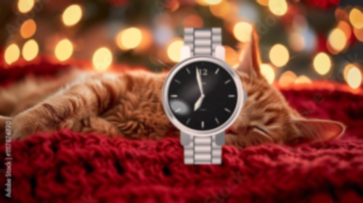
6:58
